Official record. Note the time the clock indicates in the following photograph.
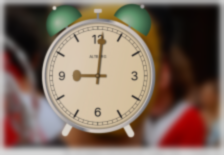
9:01
